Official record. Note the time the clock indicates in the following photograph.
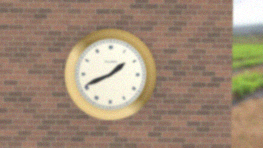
1:41
